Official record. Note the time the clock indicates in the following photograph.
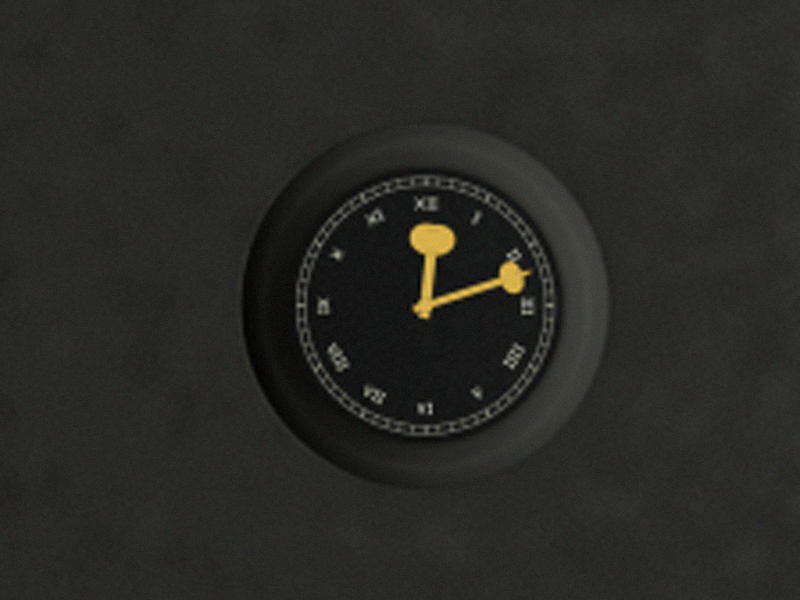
12:12
